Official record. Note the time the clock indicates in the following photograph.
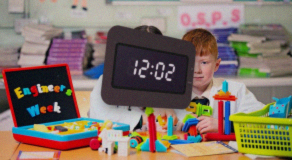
12:02
